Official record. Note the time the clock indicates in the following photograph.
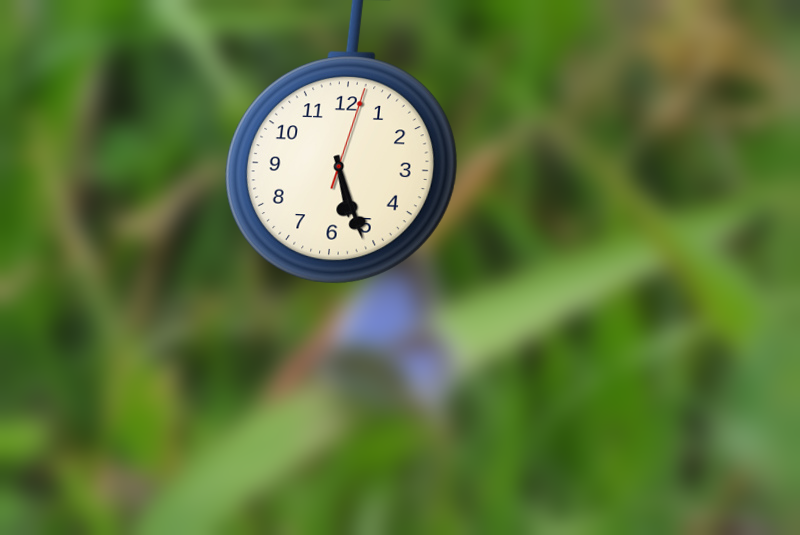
5:26:02
